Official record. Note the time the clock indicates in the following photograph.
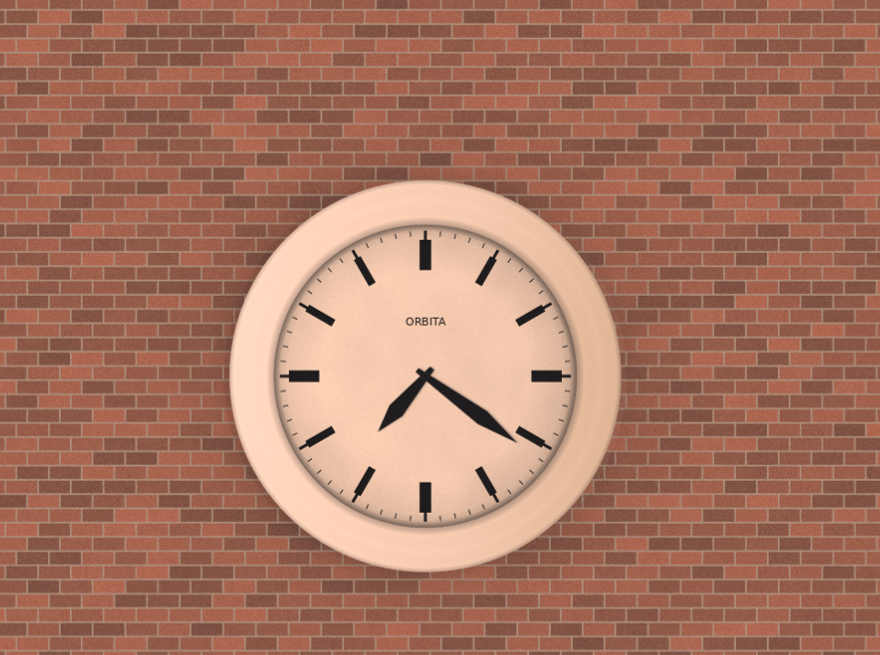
7:21
